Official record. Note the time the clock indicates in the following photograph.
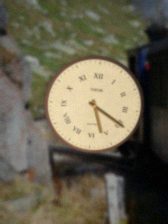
5:20
